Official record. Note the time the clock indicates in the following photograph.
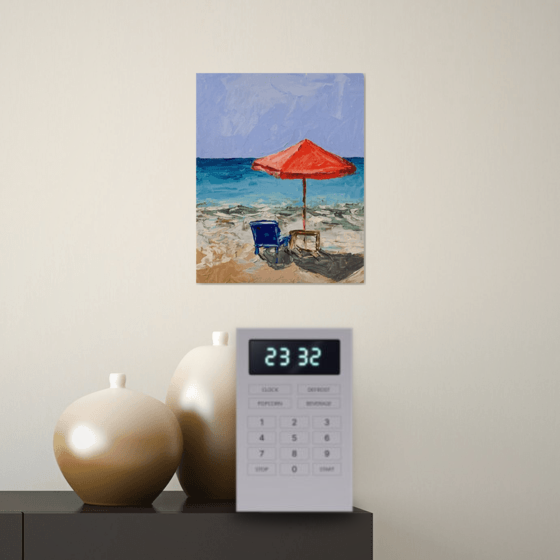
23:32
